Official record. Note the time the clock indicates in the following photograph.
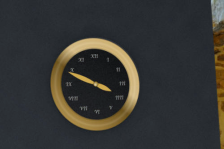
3:49
